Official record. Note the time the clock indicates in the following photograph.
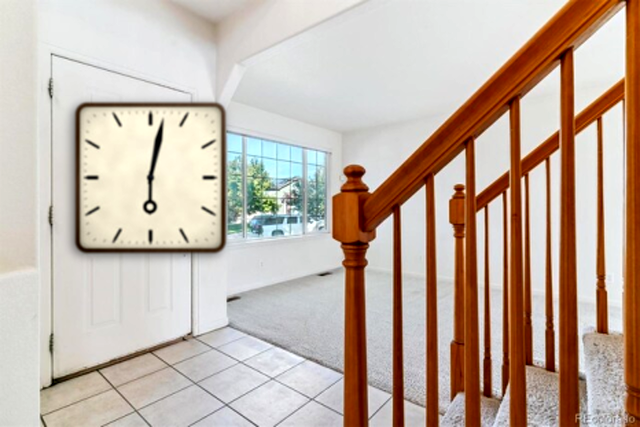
6:02
